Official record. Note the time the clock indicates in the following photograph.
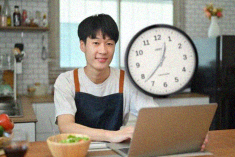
12:38
